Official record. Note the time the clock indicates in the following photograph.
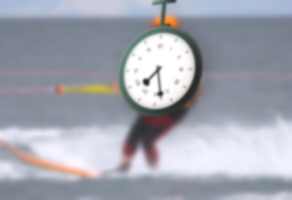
7:28
